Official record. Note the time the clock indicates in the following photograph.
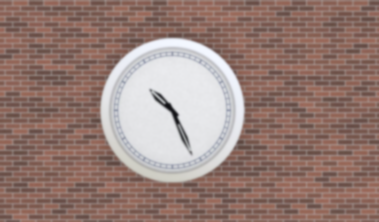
10:26
